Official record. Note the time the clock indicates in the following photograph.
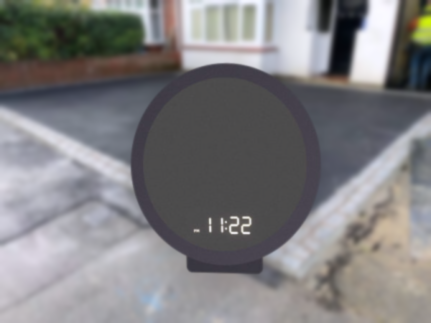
11:22
